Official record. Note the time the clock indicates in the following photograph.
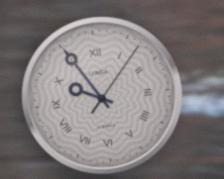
9:55:07
